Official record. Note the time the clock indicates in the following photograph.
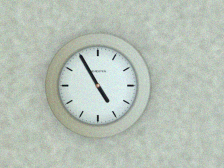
4:55
